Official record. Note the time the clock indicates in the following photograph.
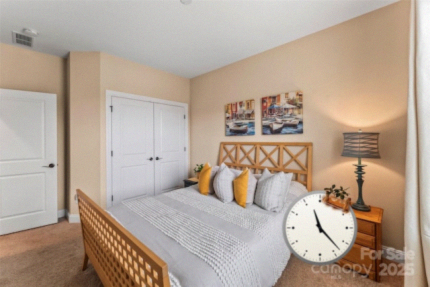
11:23
